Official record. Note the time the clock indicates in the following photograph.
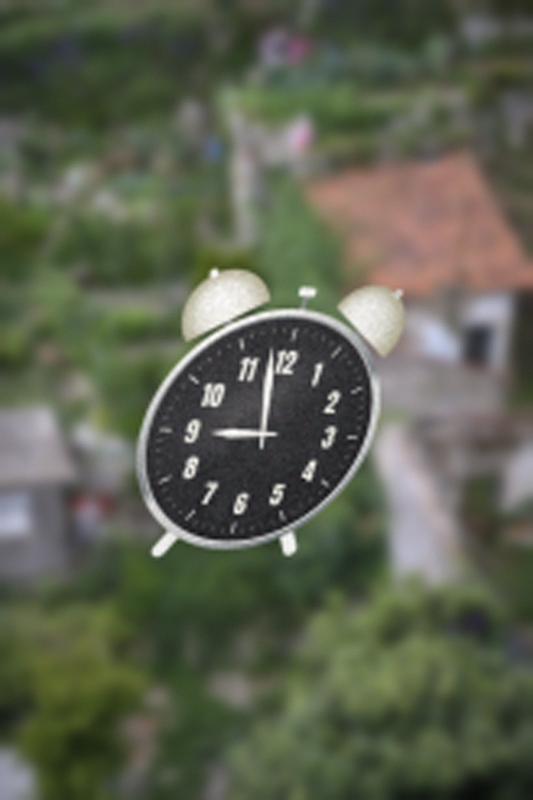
8:58
